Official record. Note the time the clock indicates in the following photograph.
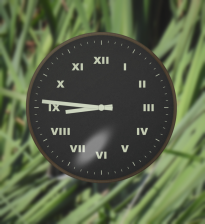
8:46
